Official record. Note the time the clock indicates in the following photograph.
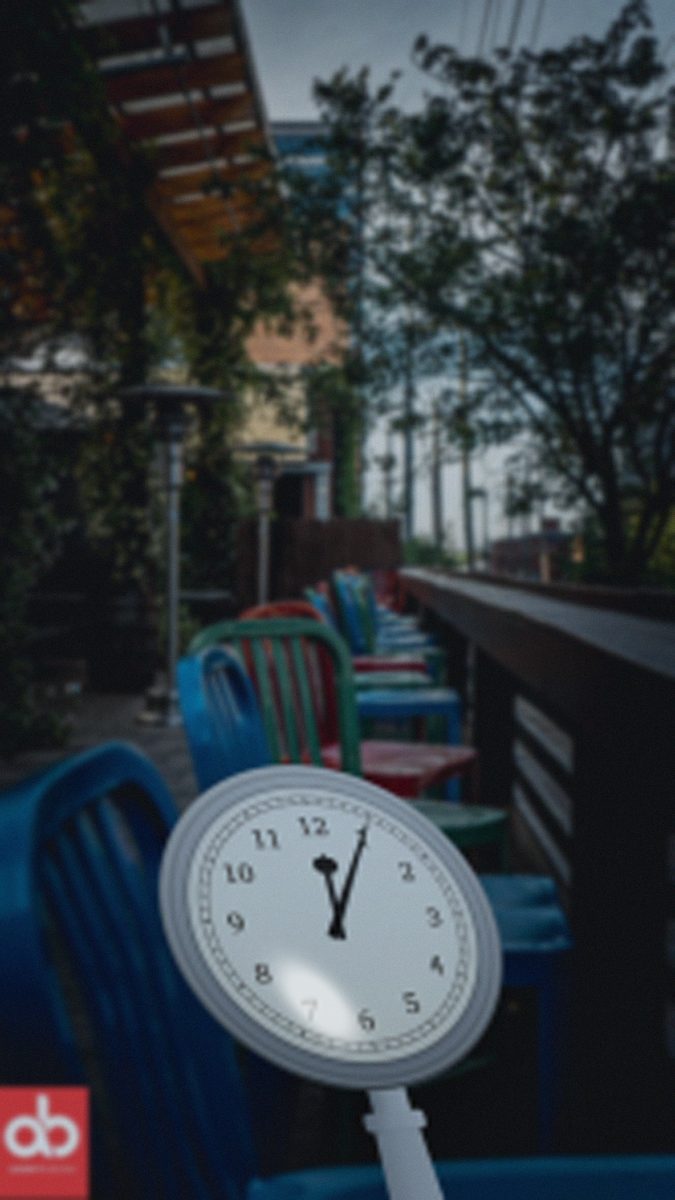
12:05
